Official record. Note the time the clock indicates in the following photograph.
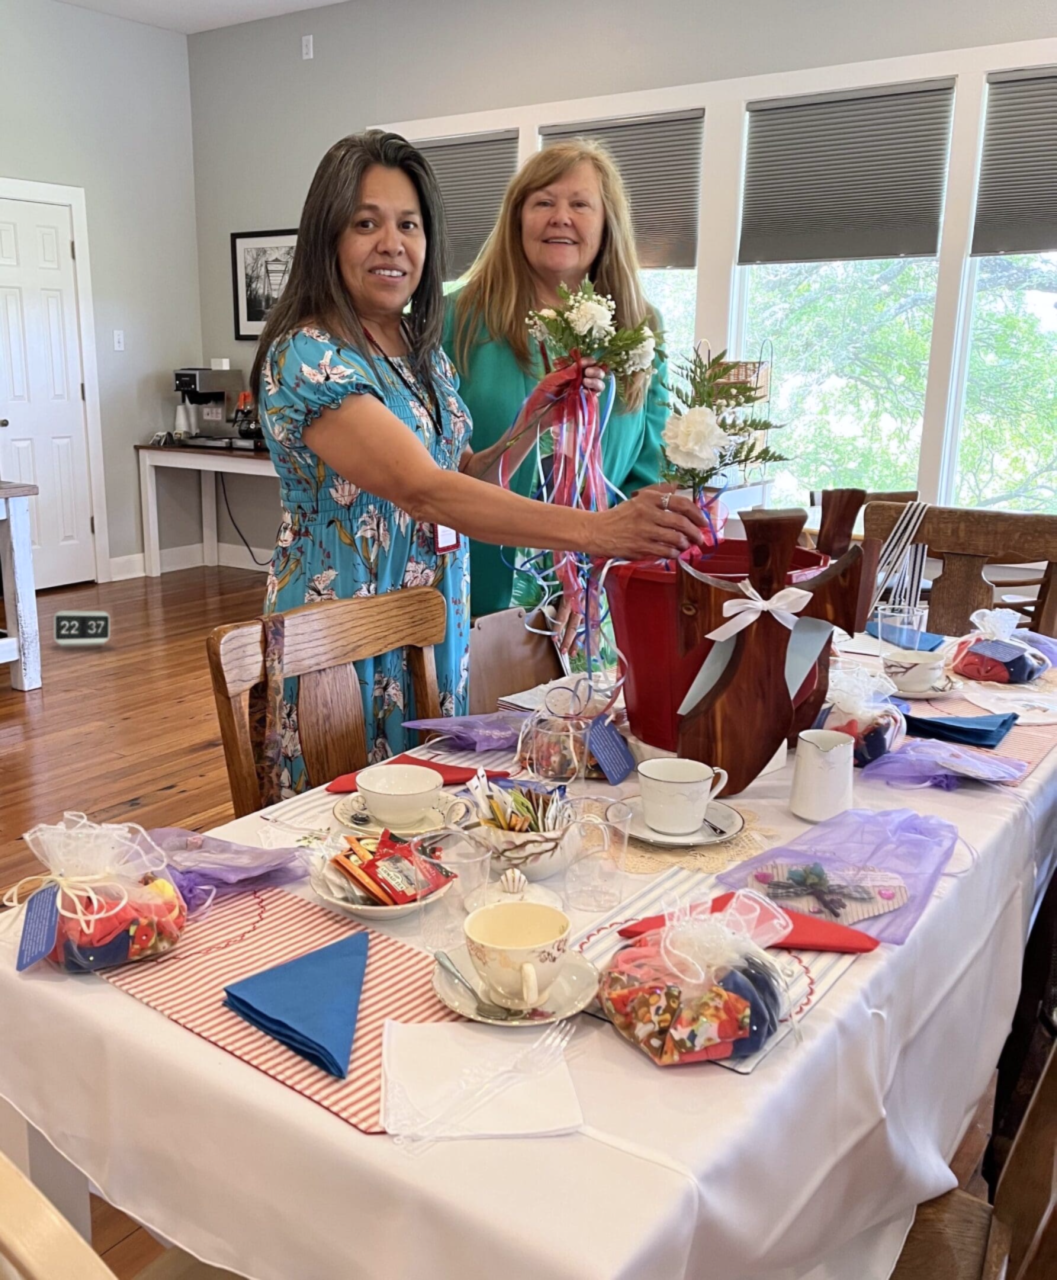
22:37
